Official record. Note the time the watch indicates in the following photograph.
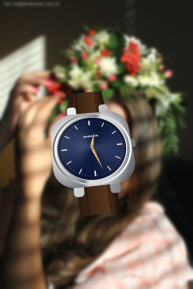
12:27
